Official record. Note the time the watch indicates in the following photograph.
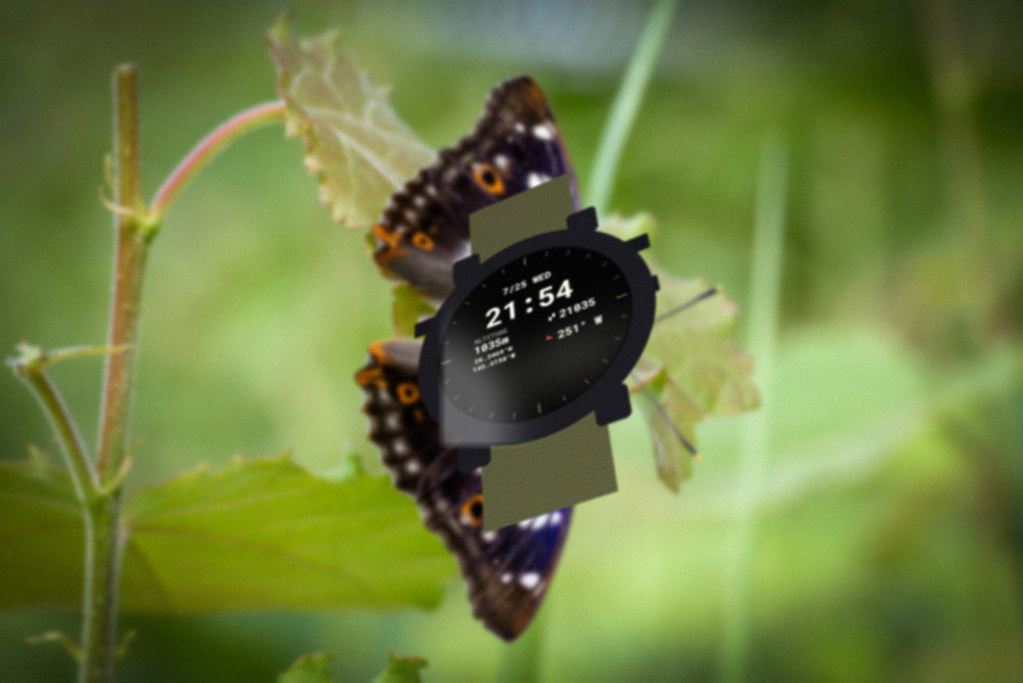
21:54
